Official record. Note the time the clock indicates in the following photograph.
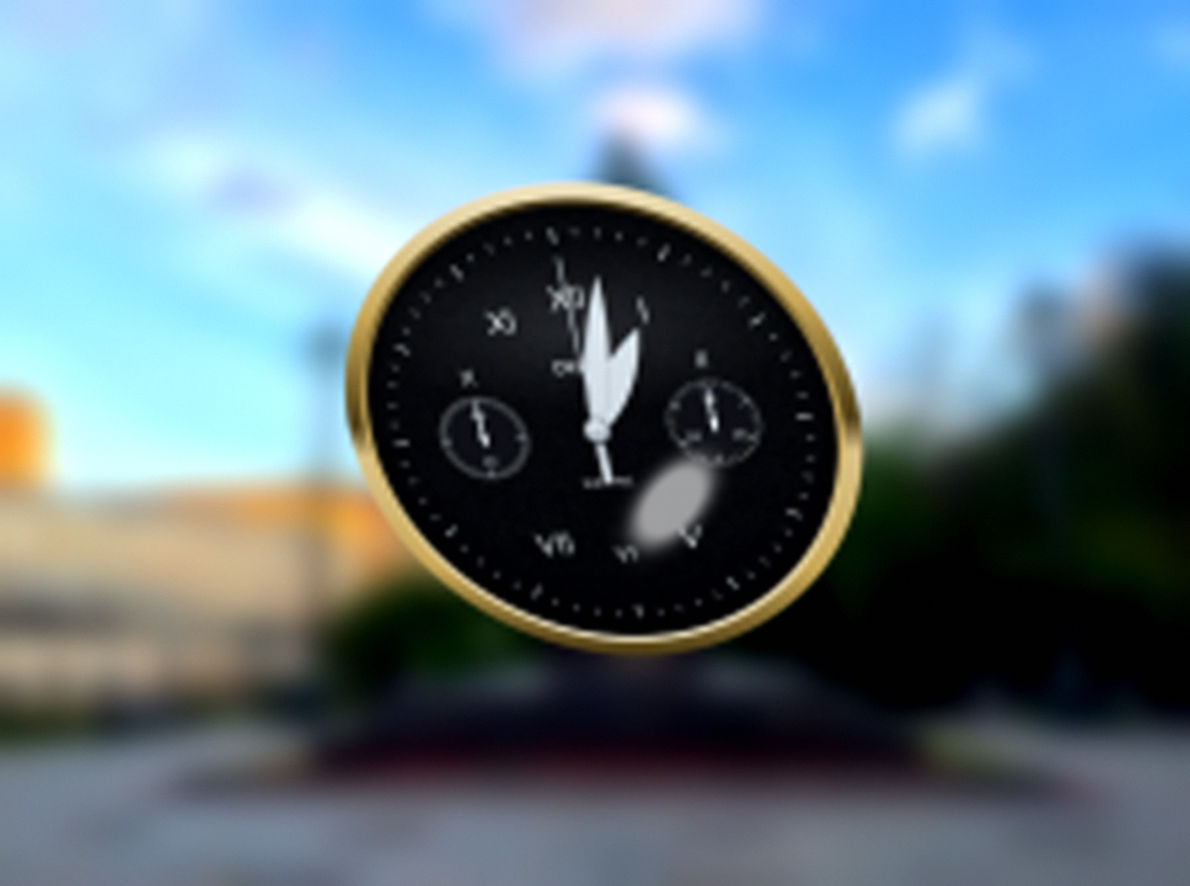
1:02
